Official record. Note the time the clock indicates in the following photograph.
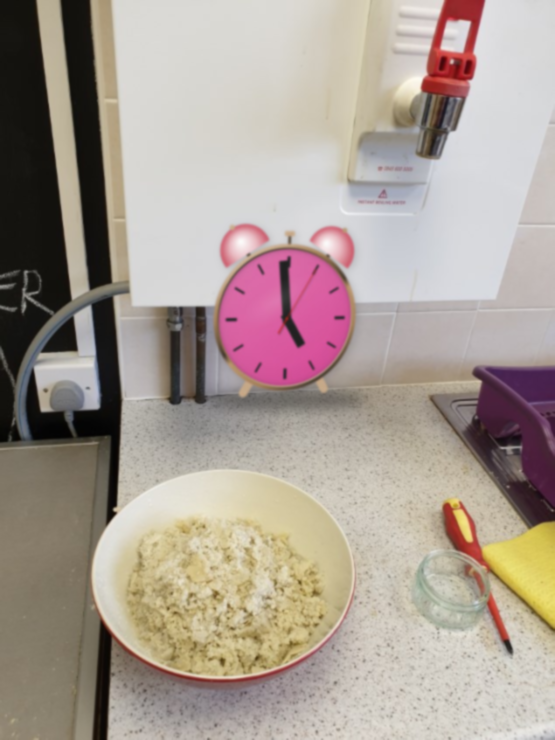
4:59:05
